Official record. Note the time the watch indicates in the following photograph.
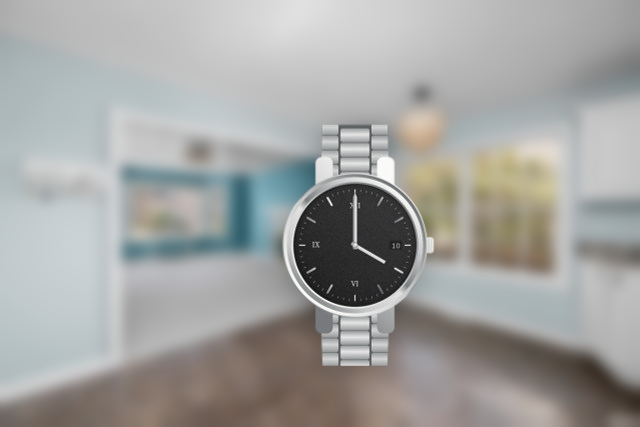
4:00
